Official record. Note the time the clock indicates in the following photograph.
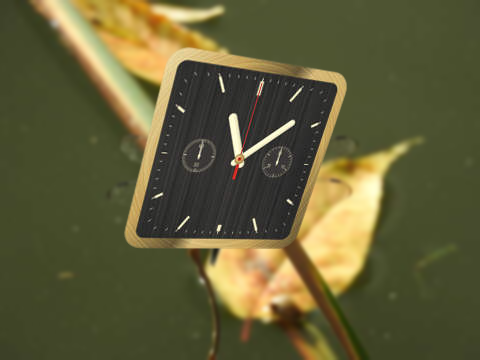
11:08
